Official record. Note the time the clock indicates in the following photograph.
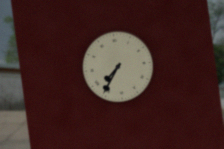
7:36
